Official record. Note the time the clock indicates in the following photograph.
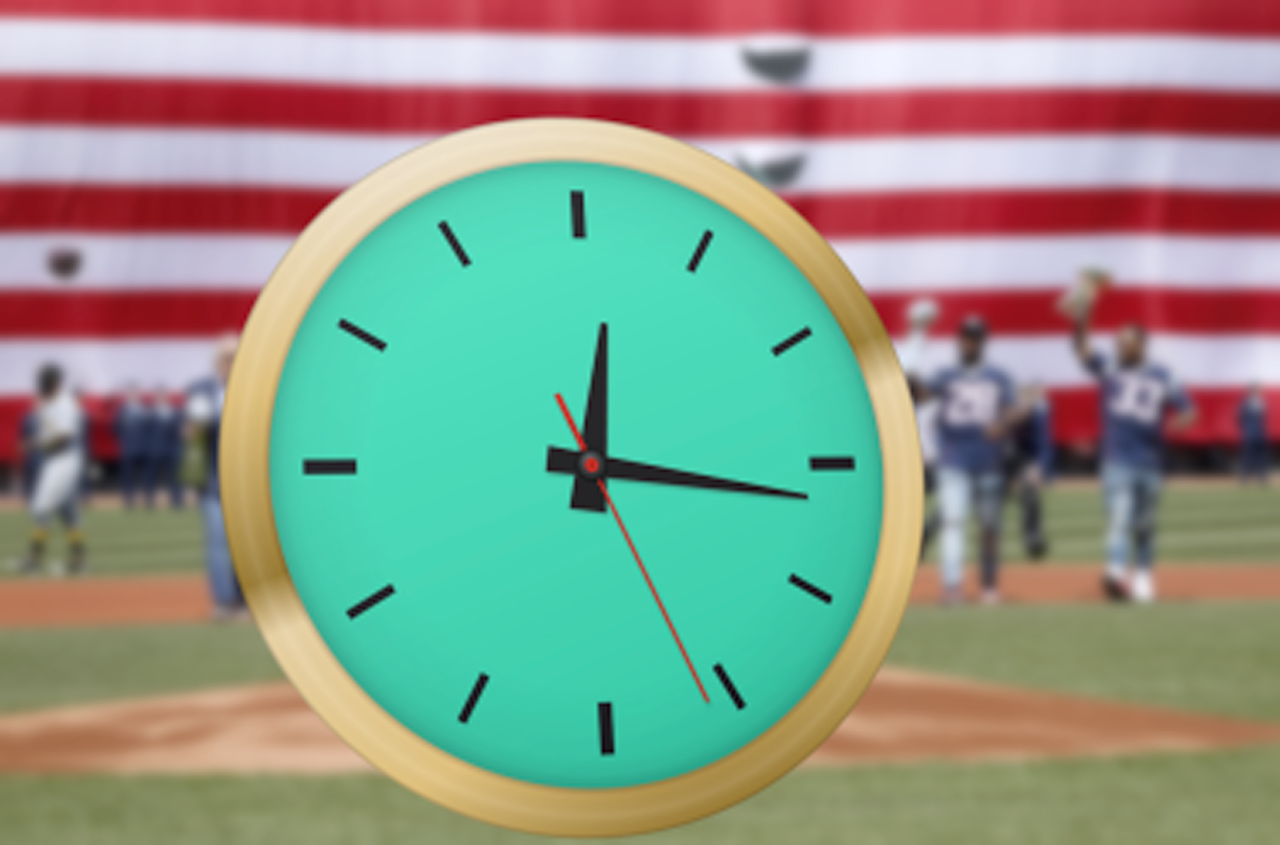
12:16:26
